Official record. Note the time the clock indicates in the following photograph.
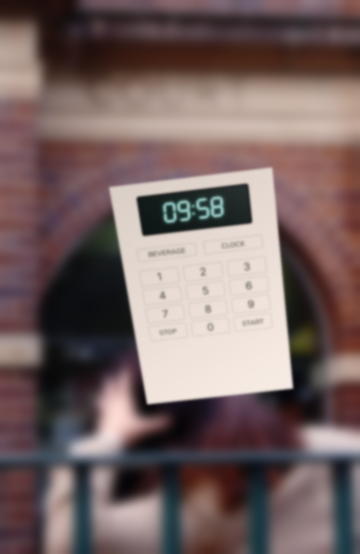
9:58
